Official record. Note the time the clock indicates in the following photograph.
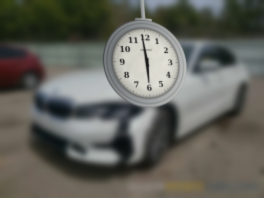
5:59
